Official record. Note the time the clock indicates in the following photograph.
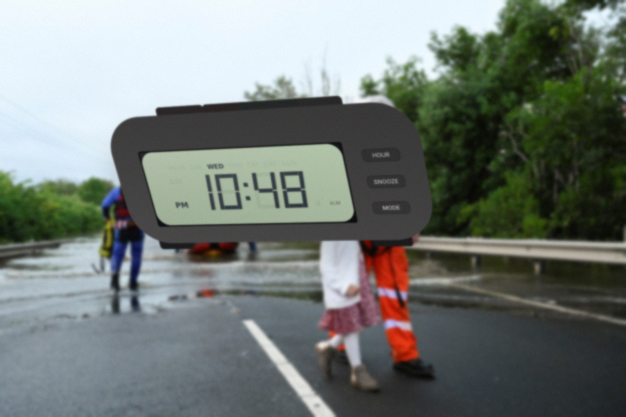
10:48
